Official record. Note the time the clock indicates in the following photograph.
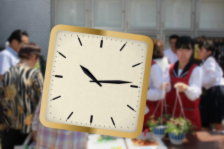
10:14
